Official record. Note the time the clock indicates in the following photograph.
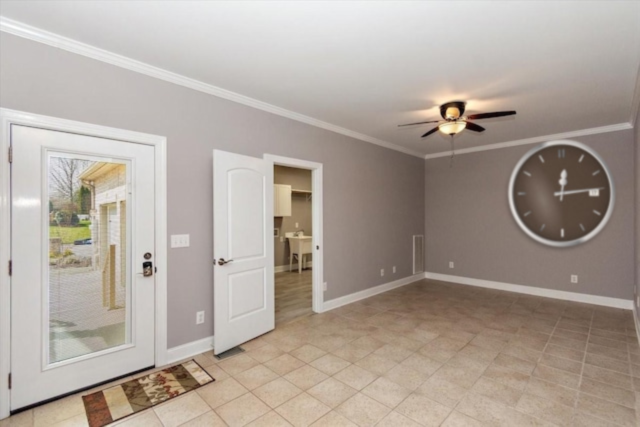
12:14
